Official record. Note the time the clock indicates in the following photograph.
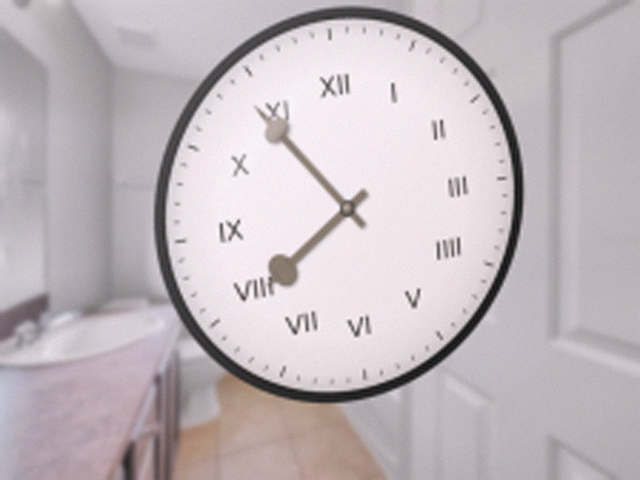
7:54
